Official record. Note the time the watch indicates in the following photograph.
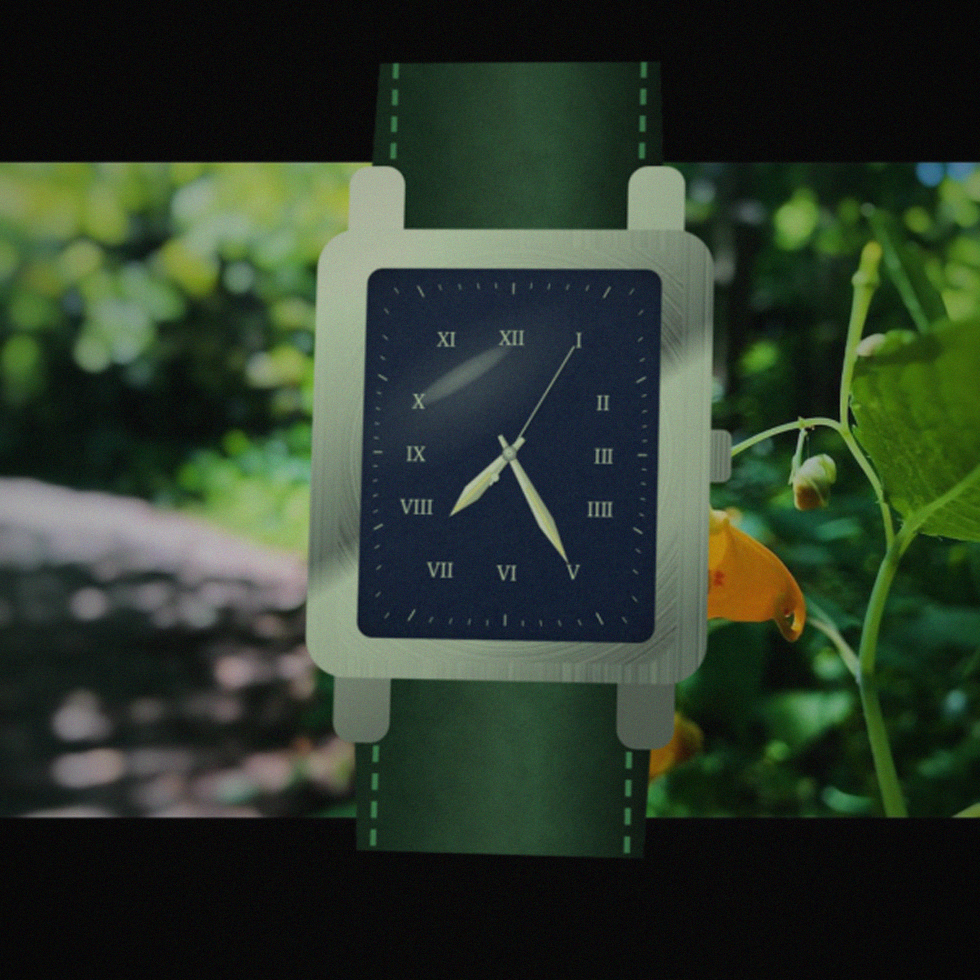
7:25:05
